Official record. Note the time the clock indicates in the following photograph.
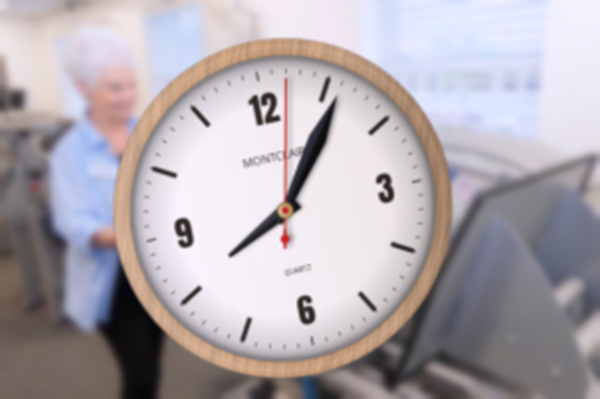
8:06:02
